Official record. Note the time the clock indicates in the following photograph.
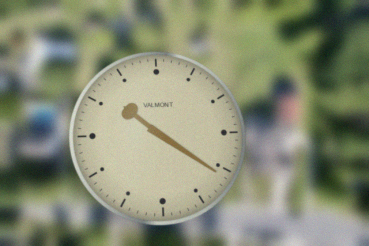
10:21
